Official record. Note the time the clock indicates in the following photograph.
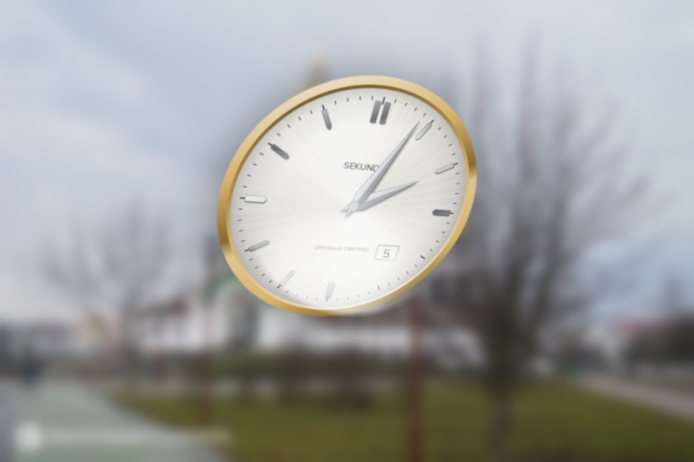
2:04
